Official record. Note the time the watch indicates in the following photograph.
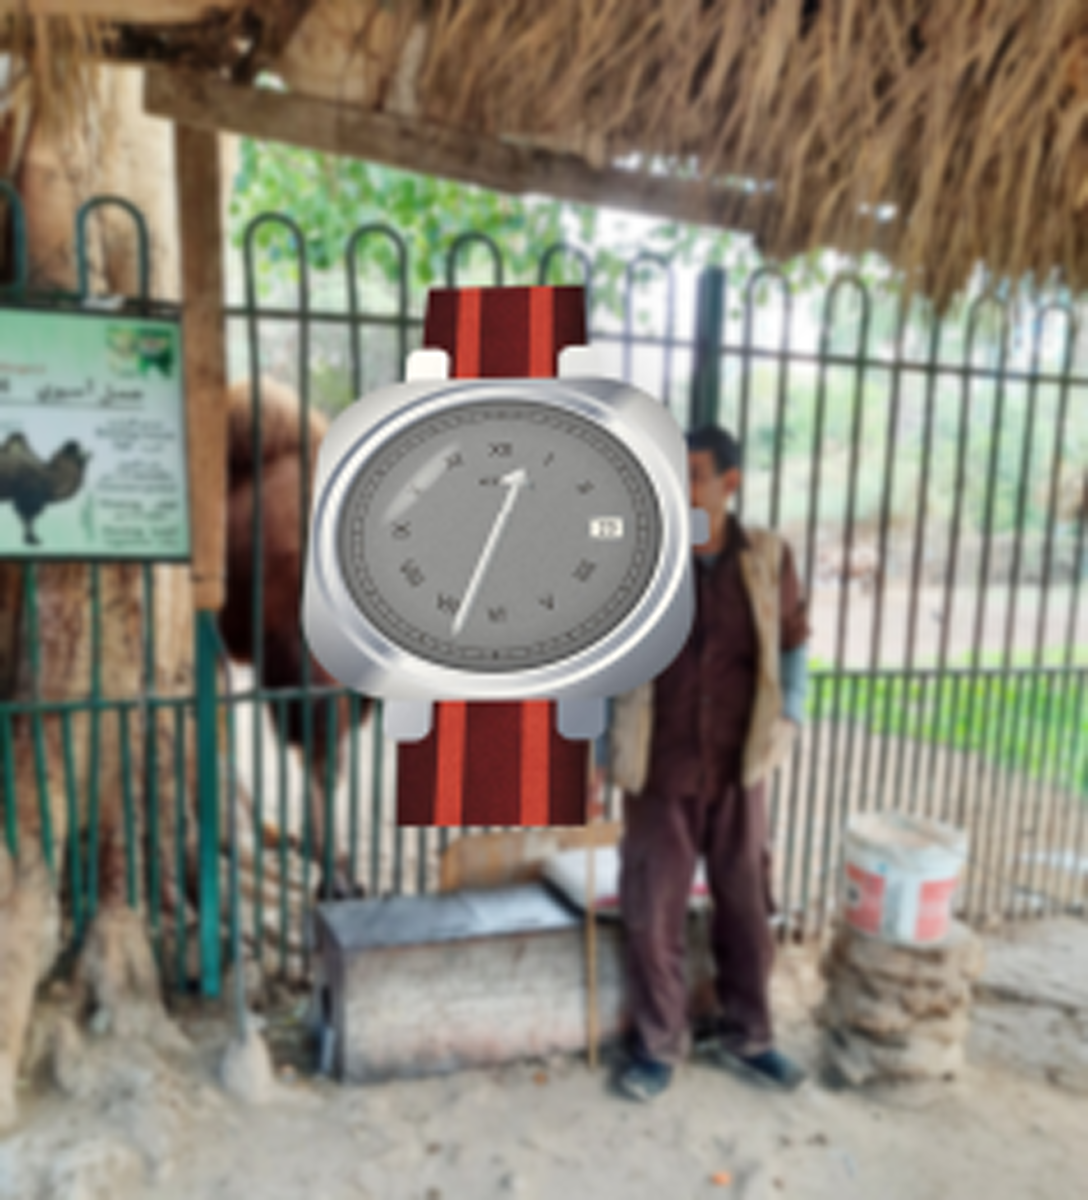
12:33
